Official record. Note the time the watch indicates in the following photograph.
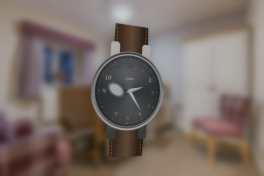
2:24
